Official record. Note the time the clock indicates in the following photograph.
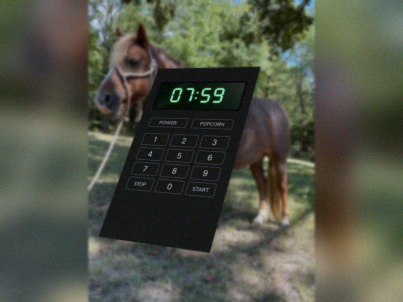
7:59
